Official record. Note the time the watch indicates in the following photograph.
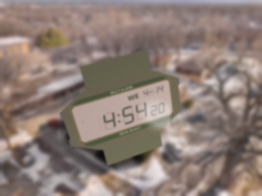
4:54:20
